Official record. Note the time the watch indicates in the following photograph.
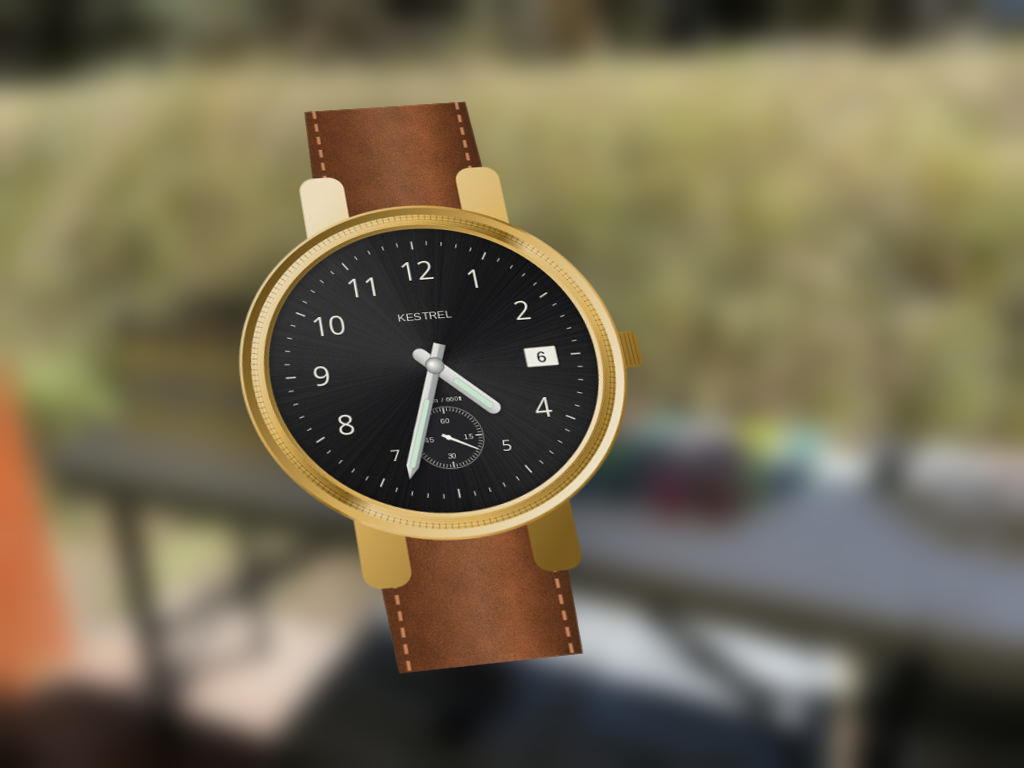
4:33:20
